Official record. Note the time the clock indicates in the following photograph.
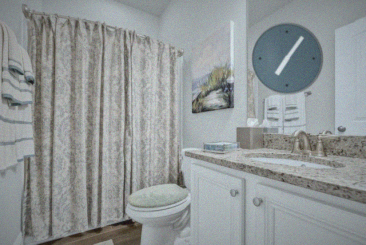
7:06
